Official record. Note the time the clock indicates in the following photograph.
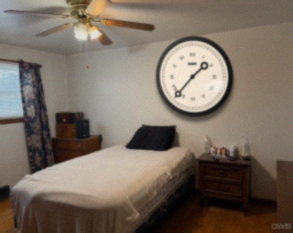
1:37
